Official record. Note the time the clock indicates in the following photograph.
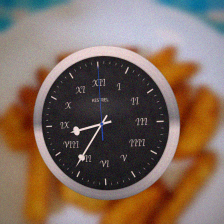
8:36:00
